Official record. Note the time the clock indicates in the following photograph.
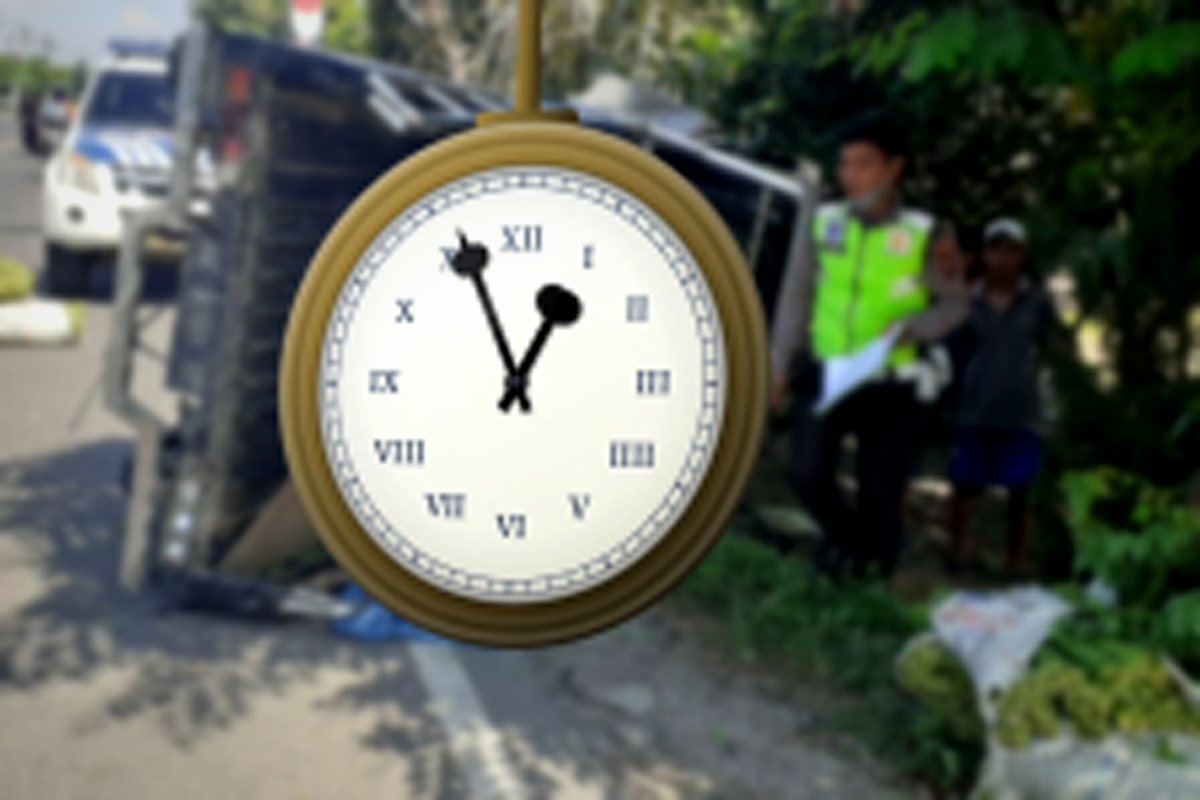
12:56
